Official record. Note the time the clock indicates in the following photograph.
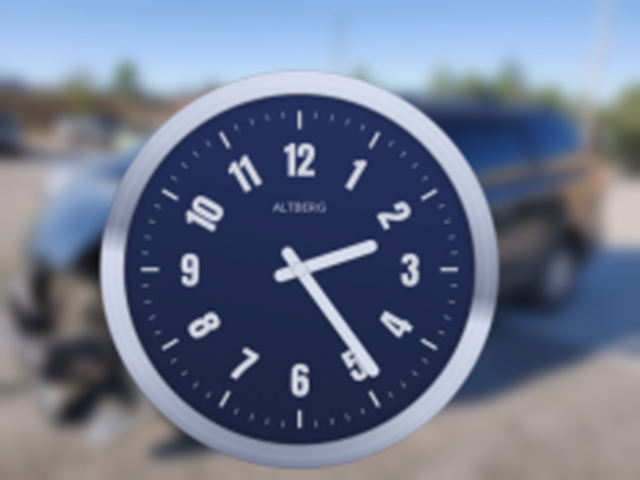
2:24
